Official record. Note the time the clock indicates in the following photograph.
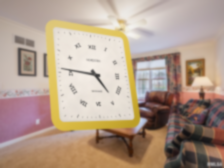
4:46
